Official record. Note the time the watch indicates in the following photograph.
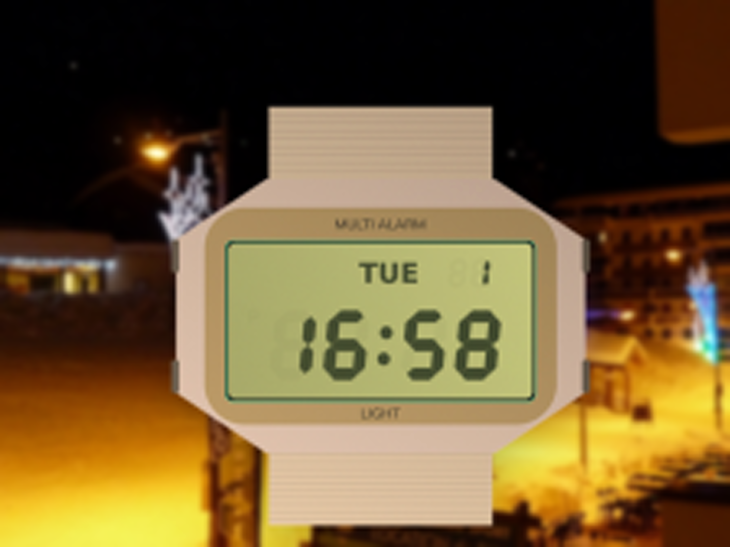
16:58
